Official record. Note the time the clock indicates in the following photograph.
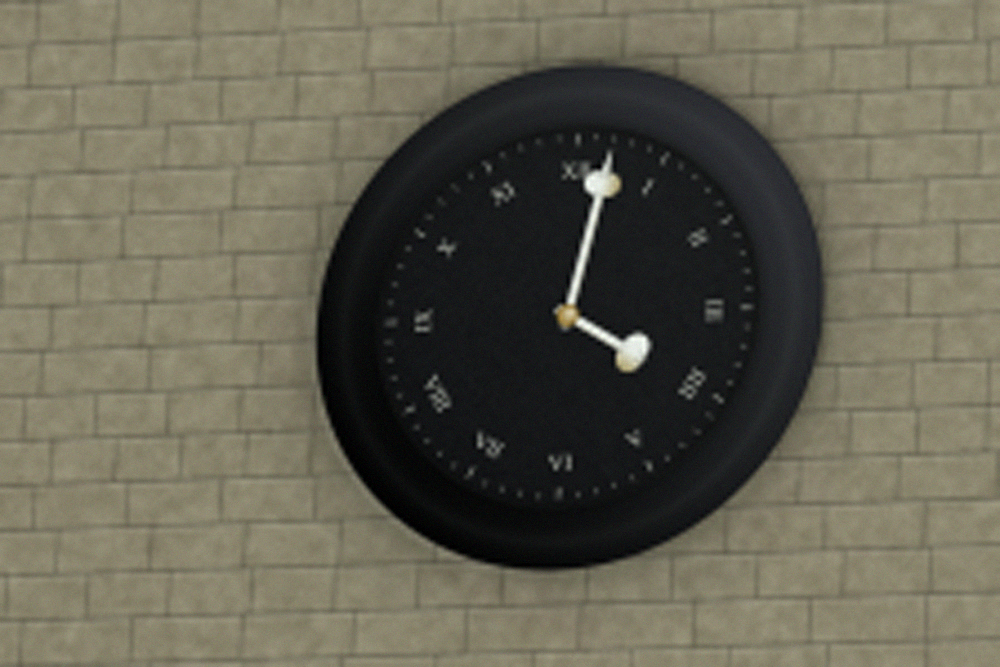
4:02
